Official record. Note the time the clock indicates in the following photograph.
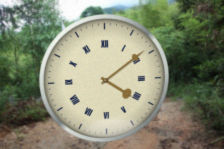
4:09
